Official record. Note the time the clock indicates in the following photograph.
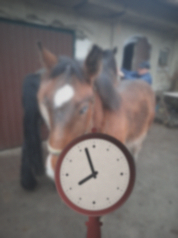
7:57
